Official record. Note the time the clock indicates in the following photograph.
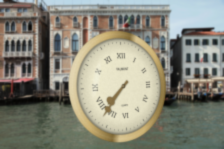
7:37
